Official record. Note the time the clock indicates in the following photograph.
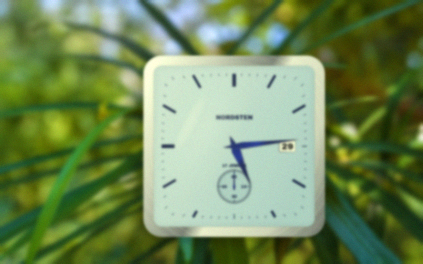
5:14
